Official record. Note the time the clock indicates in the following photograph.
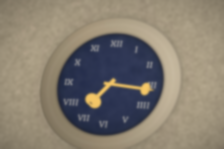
7:16
